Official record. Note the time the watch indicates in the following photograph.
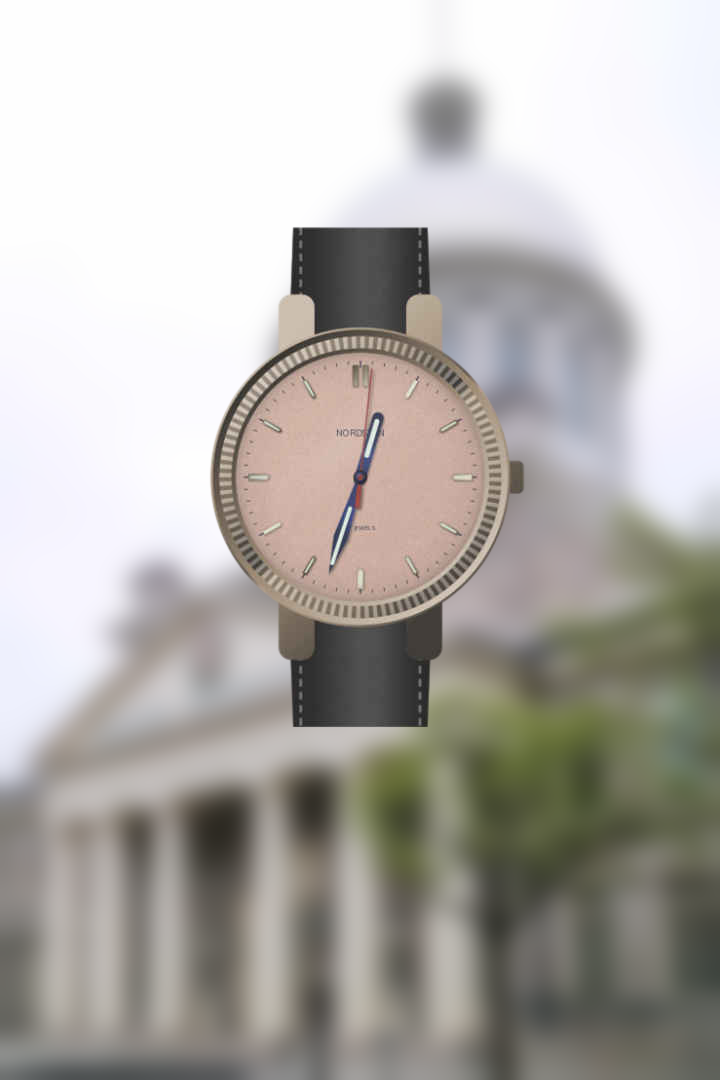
12:33:01
